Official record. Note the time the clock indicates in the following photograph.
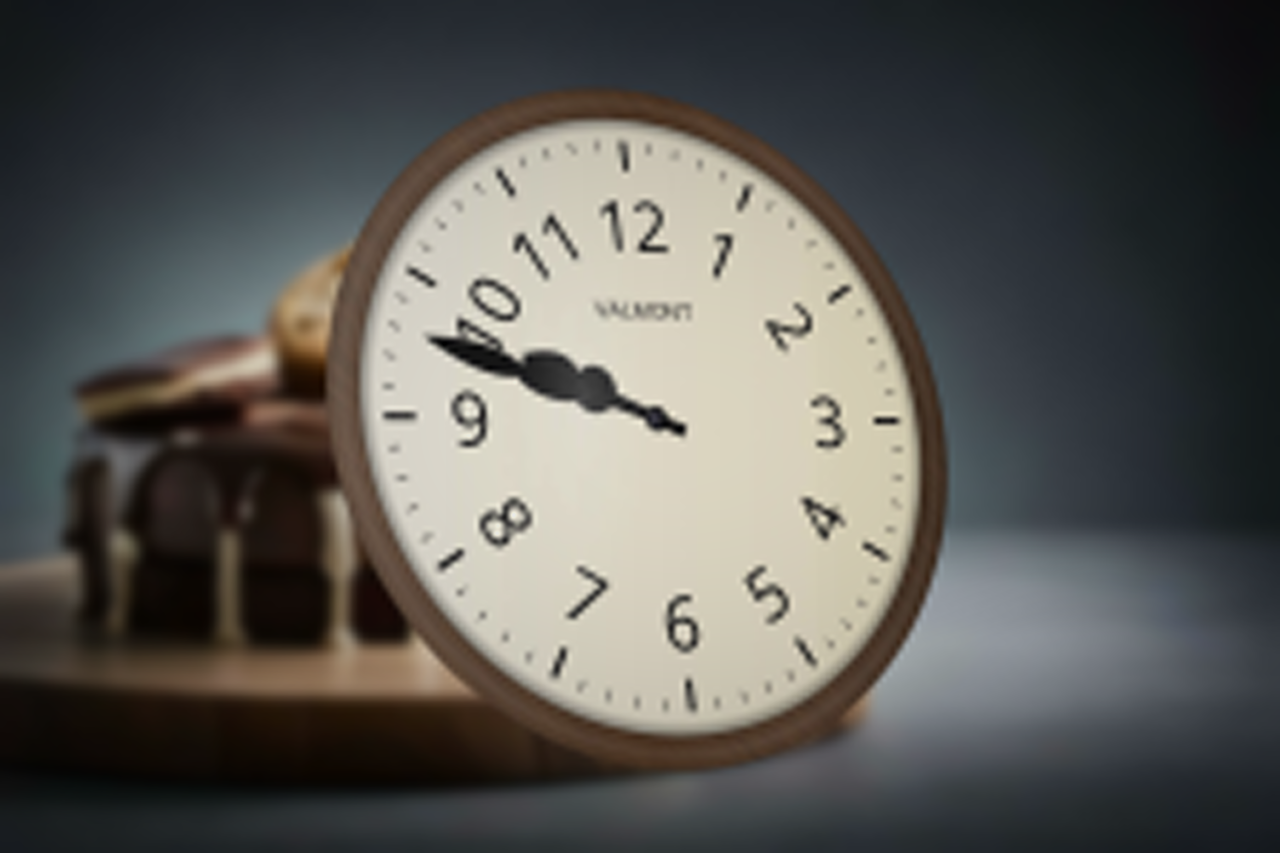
9:48
